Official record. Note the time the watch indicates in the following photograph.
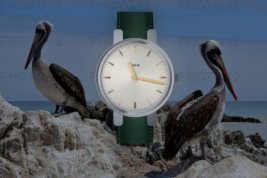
11:17
